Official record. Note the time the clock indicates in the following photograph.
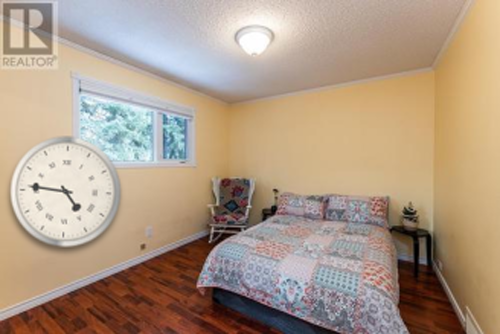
4:46
